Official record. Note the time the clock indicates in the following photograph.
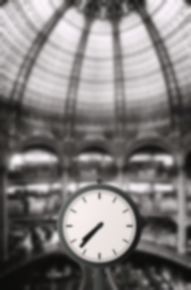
7:37
